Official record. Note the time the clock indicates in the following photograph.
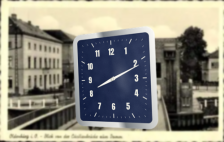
8:11
